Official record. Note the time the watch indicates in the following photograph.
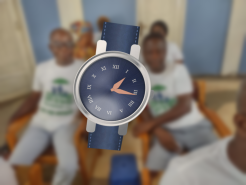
1:16
